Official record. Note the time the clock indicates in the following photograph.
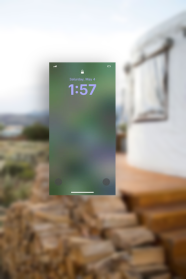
1:57
